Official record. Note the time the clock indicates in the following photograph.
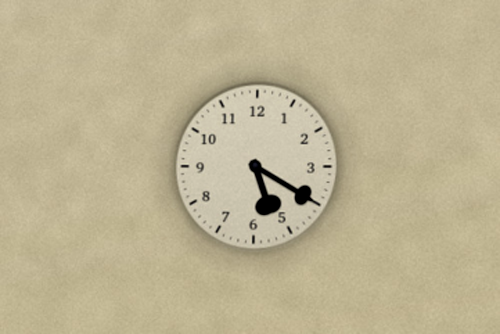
5:20
